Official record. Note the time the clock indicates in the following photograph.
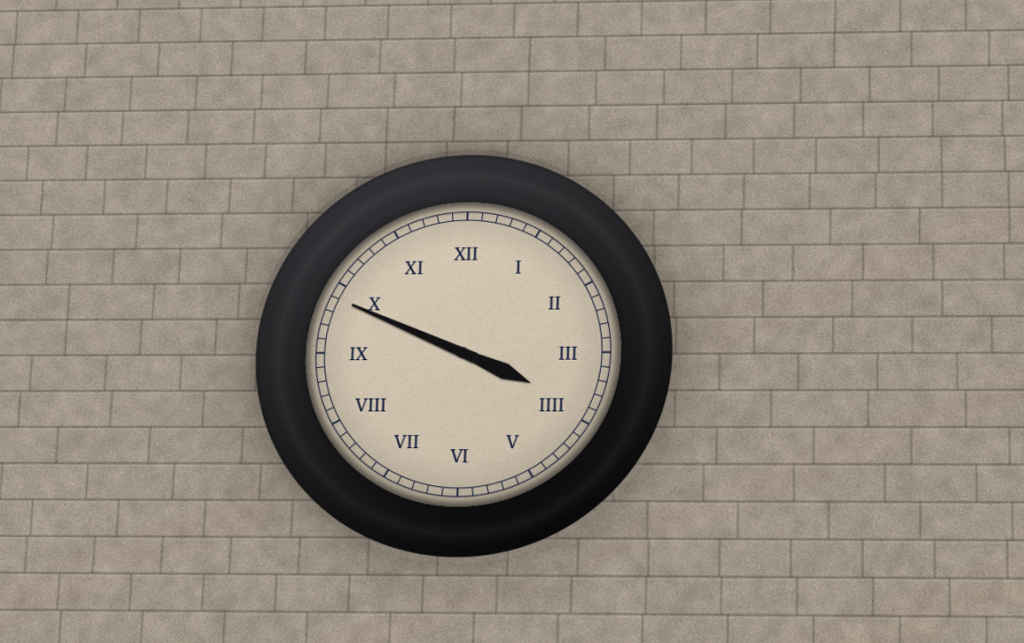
3:49
